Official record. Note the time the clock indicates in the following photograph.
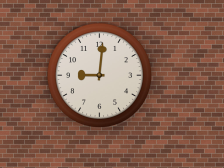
9:01
